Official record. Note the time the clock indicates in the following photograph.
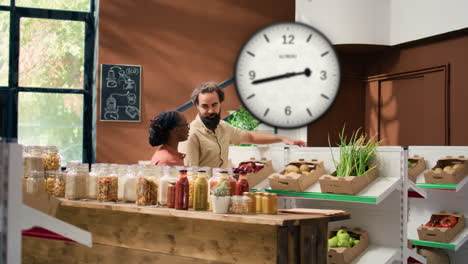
2:43
